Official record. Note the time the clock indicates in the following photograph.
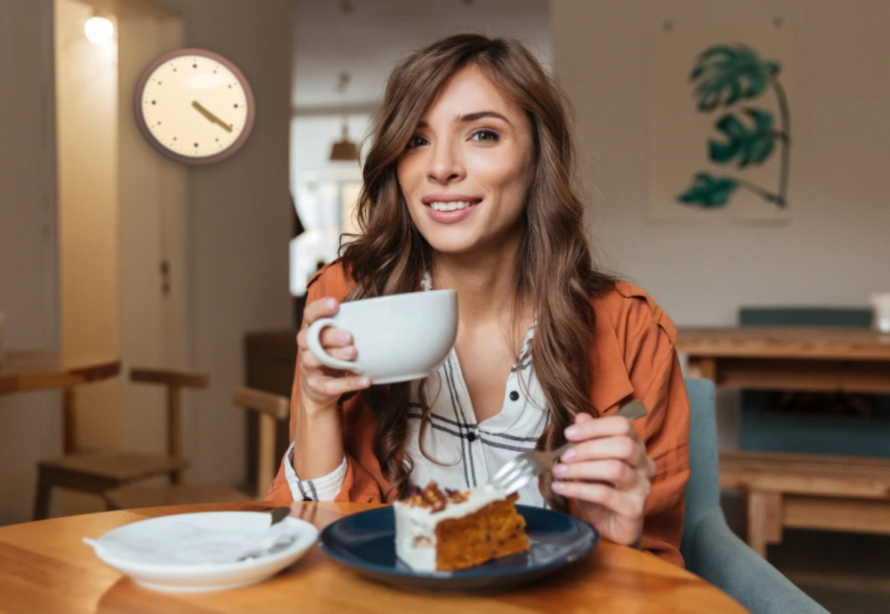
4:21
